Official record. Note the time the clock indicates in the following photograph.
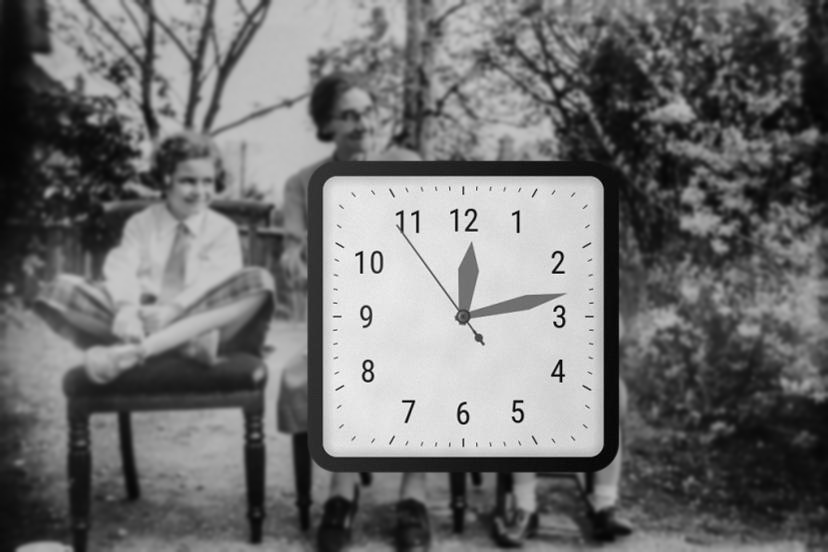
12:12:54
